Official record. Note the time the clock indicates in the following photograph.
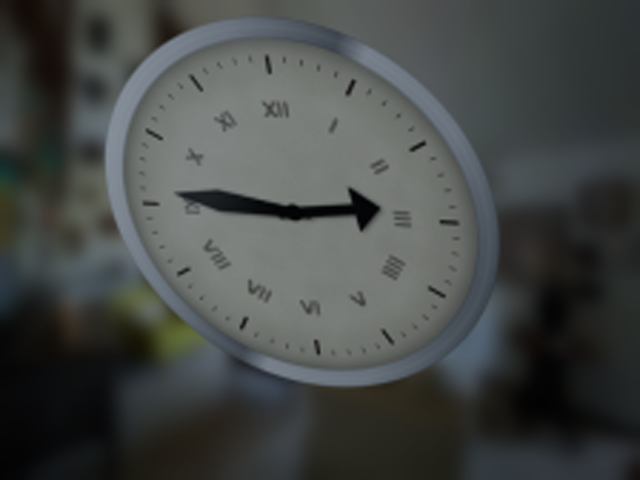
2:46
